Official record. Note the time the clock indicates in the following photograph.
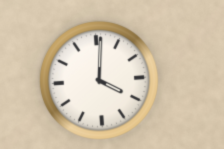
4:01
